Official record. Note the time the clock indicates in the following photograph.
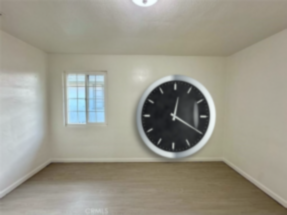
12:20
